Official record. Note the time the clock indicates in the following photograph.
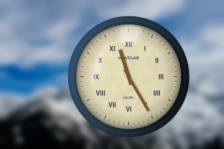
11:25
